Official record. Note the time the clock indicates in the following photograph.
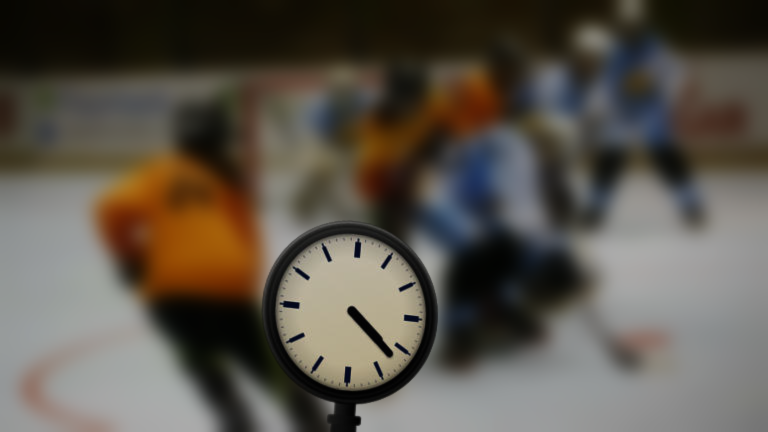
4:22
